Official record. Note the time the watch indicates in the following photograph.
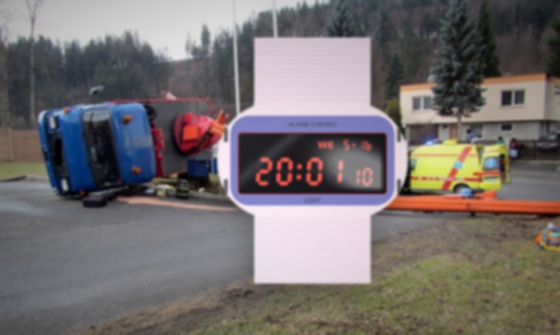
20:01:10
